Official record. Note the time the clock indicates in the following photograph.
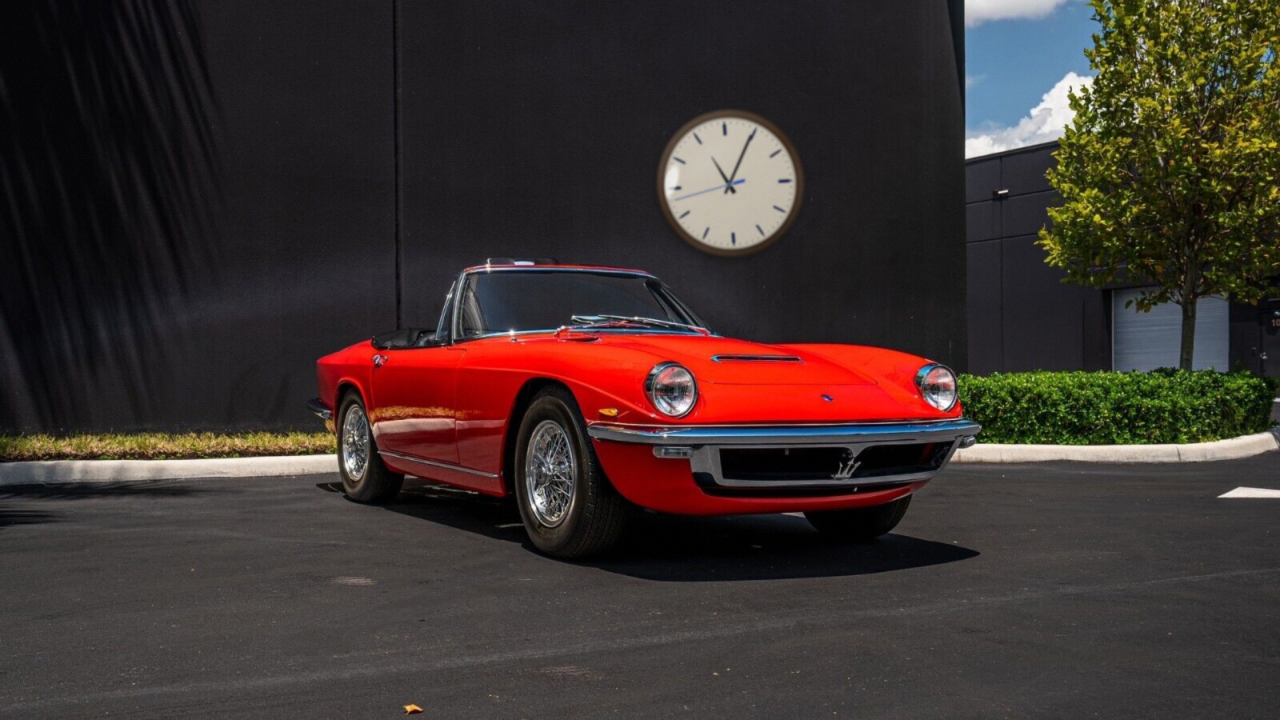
11:04:43
